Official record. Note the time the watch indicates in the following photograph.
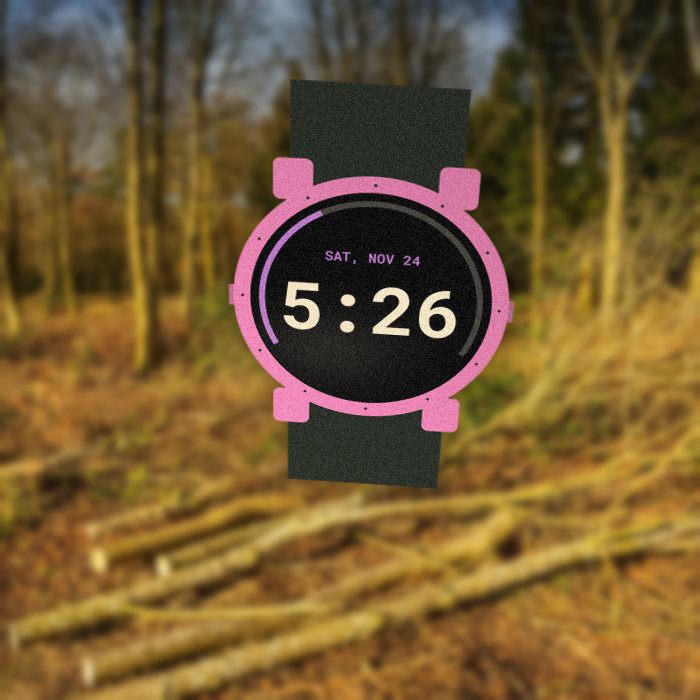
5:26
